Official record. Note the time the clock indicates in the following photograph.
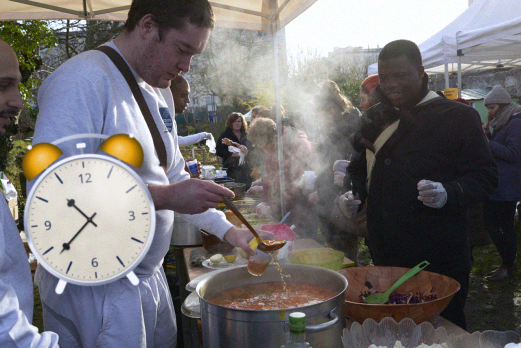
10:38
